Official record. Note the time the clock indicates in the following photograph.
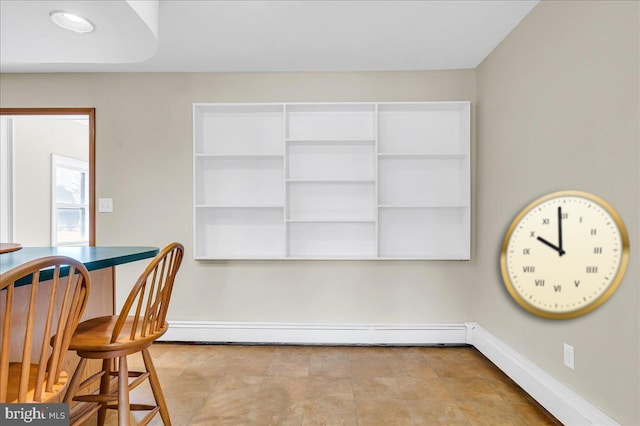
9:59
